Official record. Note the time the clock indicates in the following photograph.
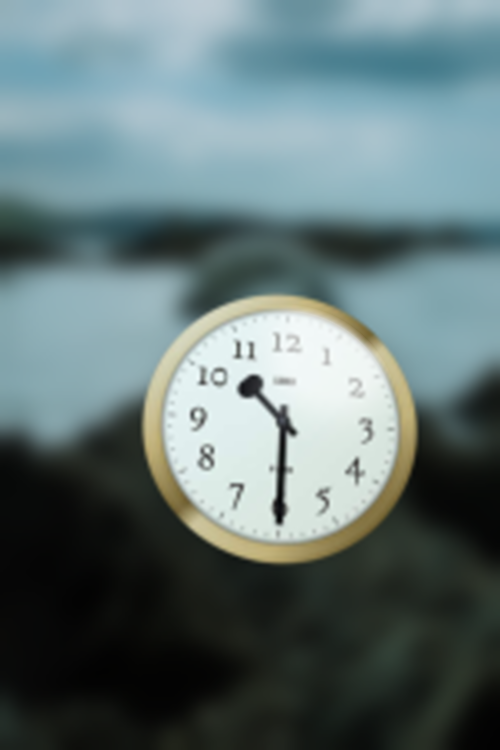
10:30
